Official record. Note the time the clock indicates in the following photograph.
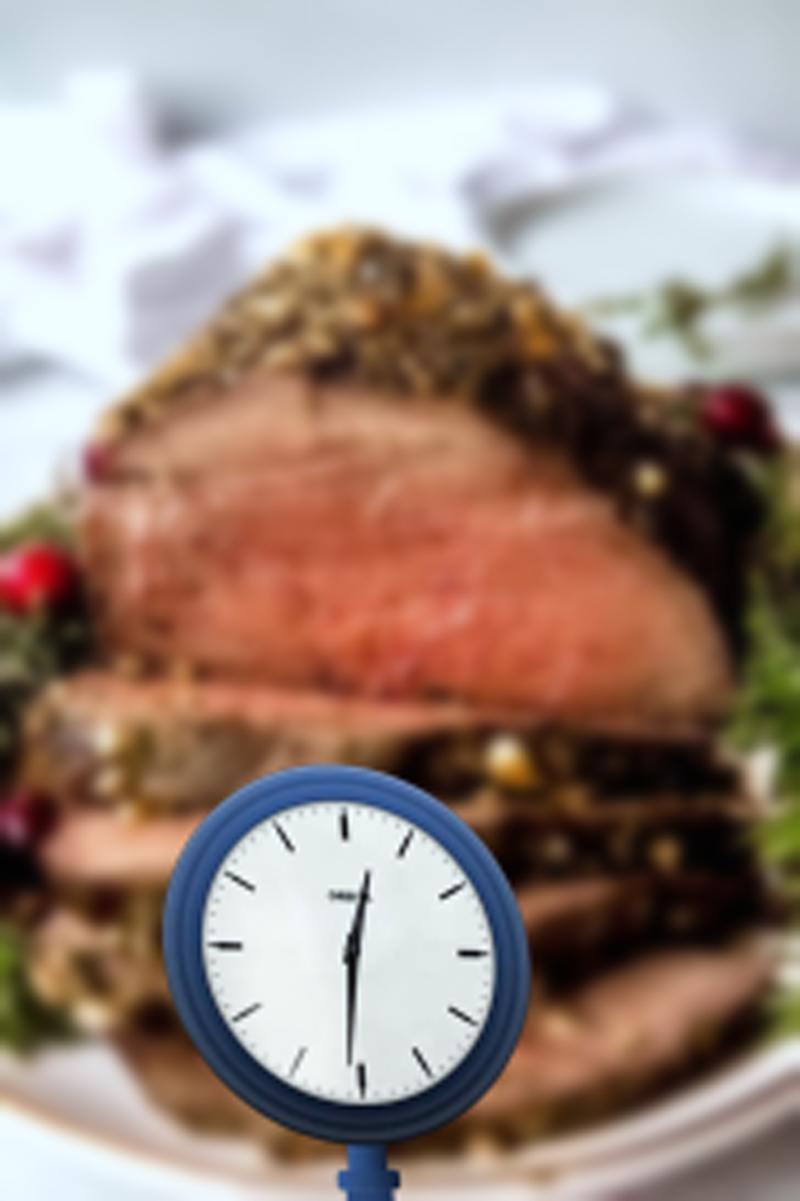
12:31
